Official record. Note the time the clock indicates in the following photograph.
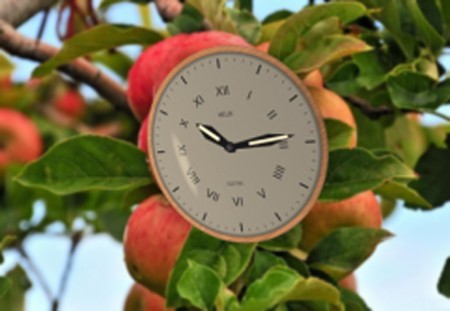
10:14
